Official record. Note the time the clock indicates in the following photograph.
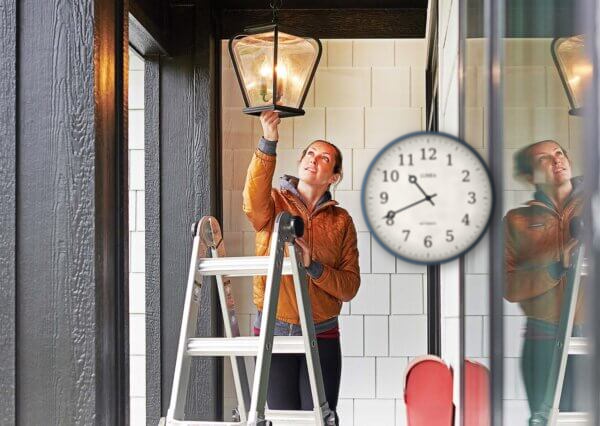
10:41
